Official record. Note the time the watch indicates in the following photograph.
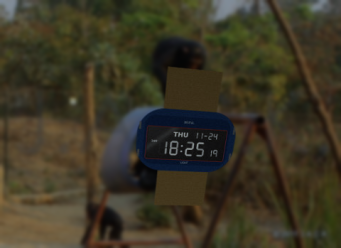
18:25:19
